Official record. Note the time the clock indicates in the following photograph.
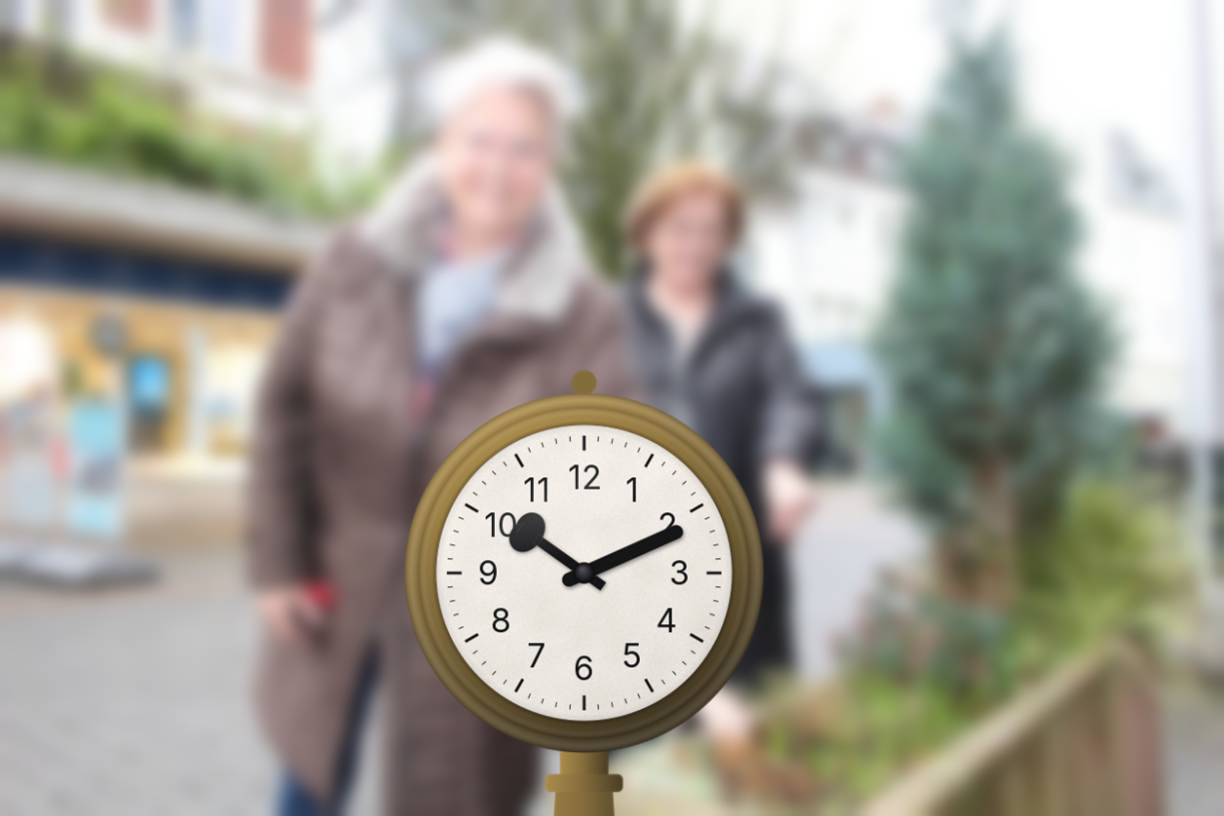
10:11
